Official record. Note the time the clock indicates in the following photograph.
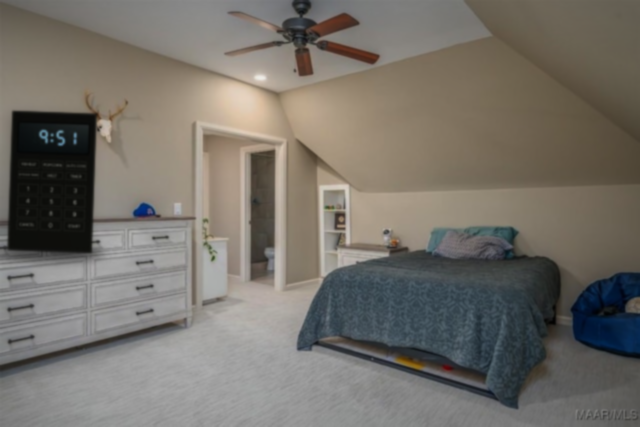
9:51
